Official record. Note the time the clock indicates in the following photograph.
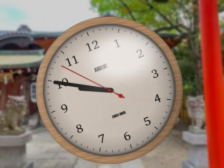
9:49:53
